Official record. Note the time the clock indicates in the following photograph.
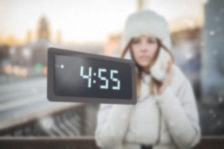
4:55
